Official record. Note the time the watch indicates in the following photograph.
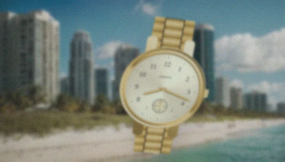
8:18
